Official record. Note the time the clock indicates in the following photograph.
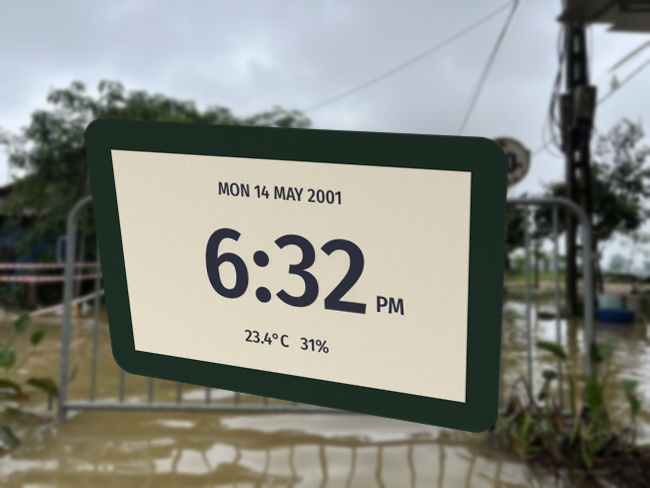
6:32
